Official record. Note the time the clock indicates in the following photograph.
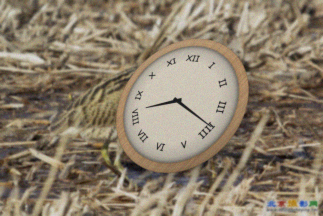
8:19
